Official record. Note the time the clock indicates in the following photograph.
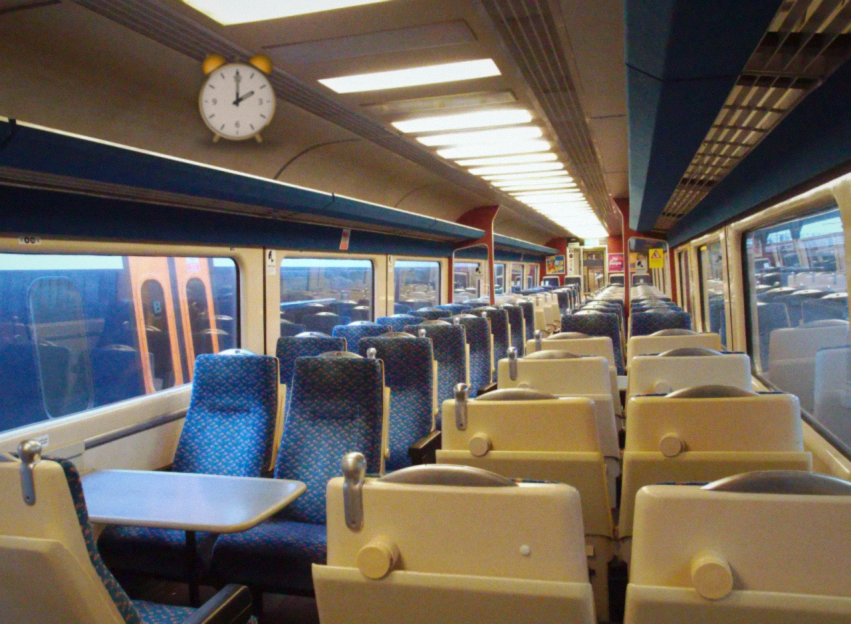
2:00
